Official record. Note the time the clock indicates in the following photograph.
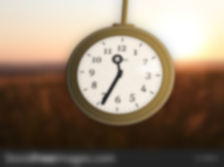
11:34
